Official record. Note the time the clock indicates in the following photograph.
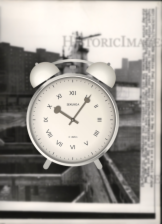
10:06
